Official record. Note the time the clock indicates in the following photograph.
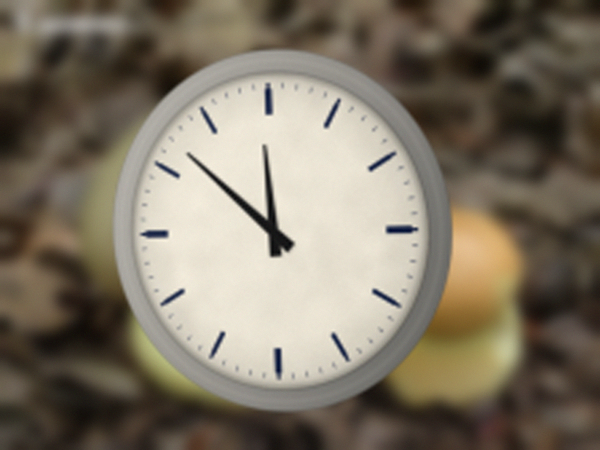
11:52
